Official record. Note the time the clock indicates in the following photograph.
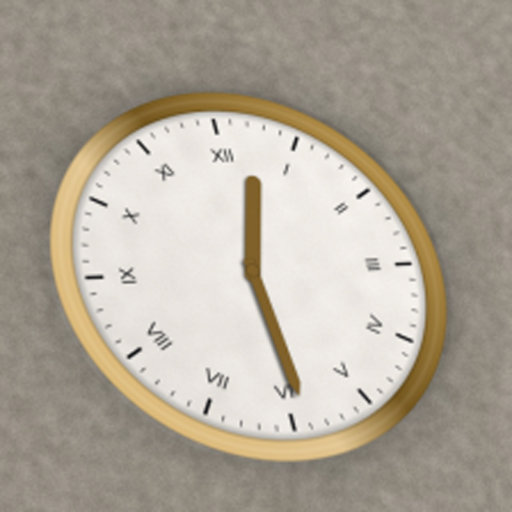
12:29
